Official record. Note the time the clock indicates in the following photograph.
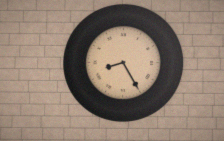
8:25
